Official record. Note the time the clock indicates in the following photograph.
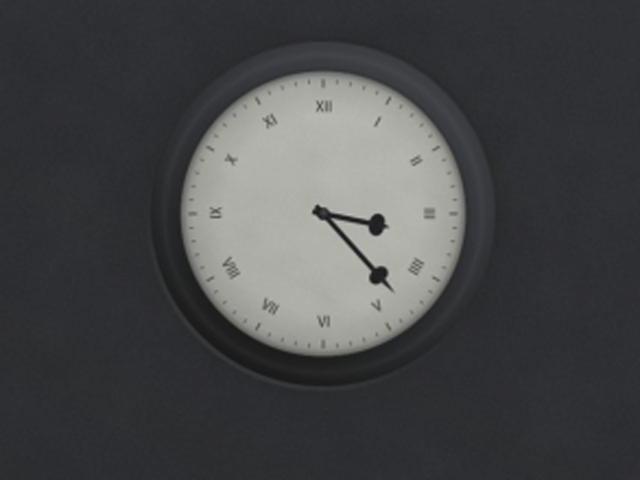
3:23
